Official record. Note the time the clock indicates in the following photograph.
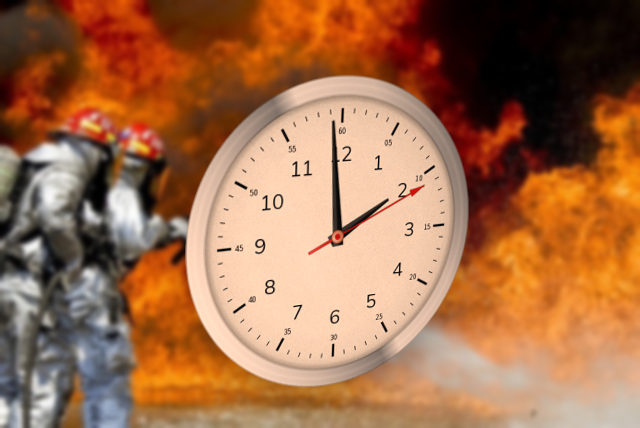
1:59:11
